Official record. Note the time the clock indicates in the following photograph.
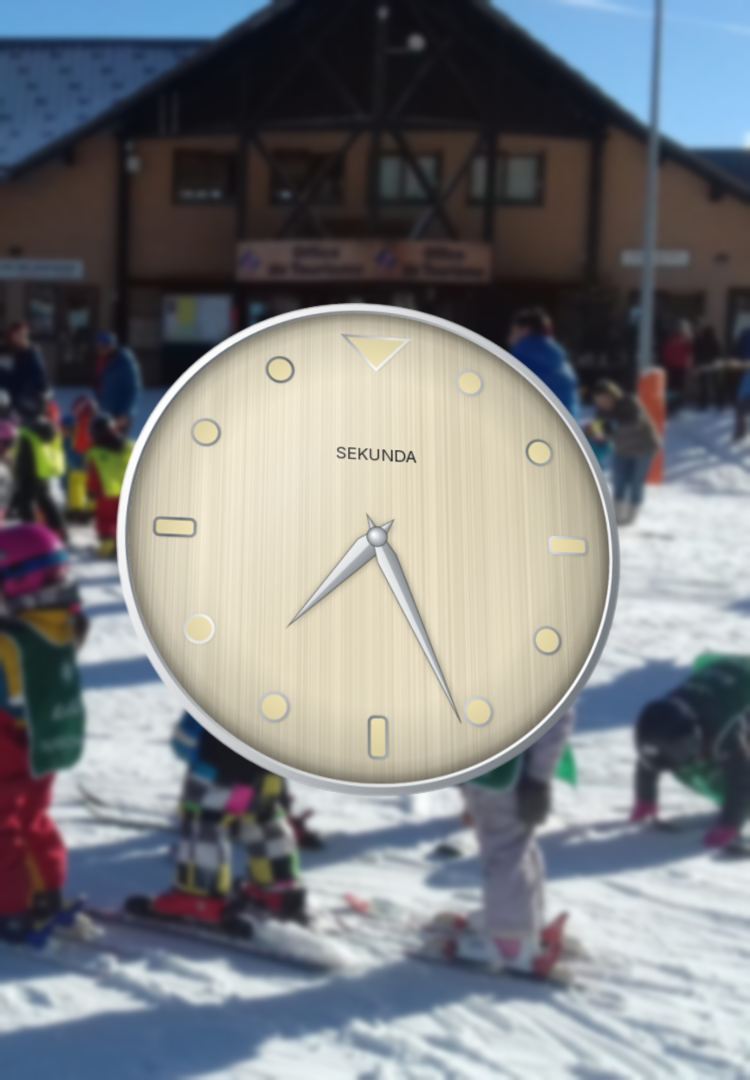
7:26
